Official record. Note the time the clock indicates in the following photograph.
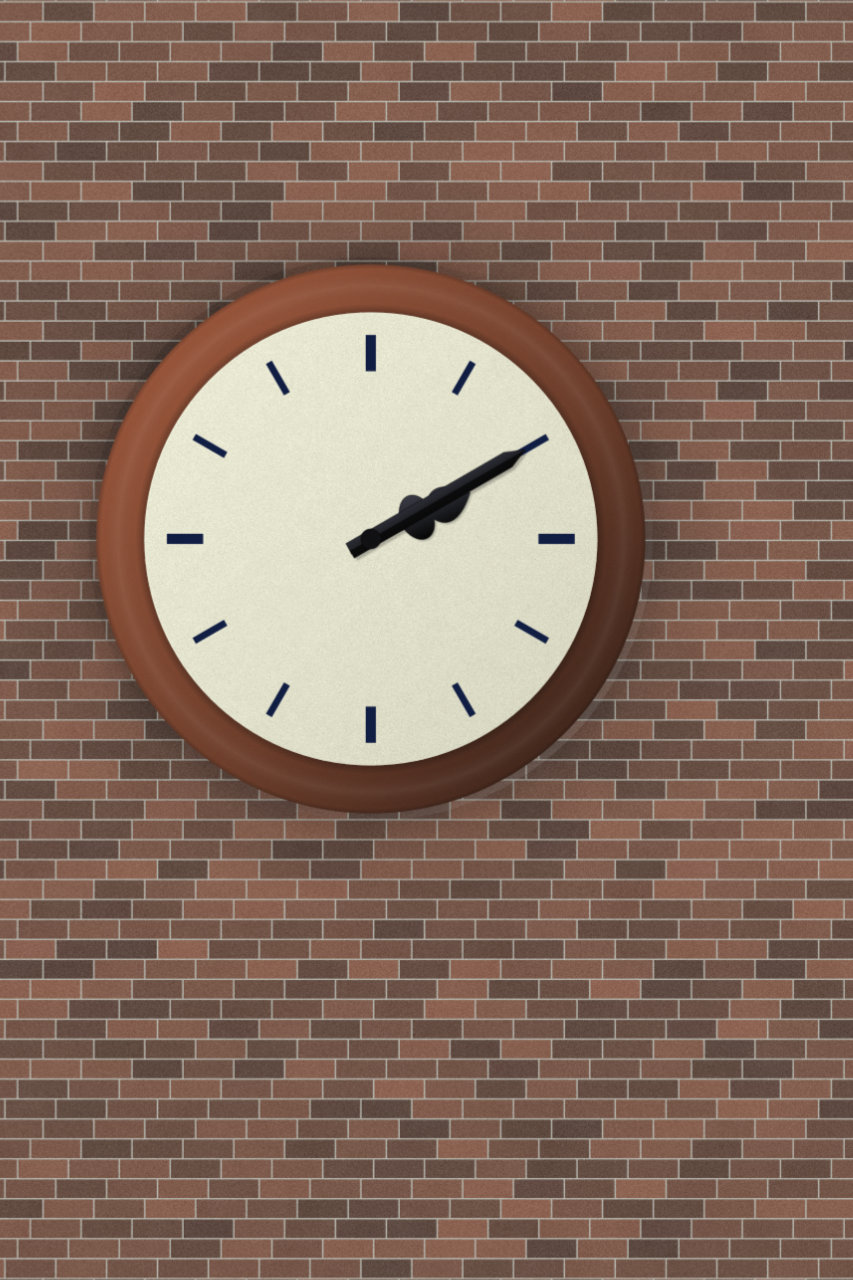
2:10
